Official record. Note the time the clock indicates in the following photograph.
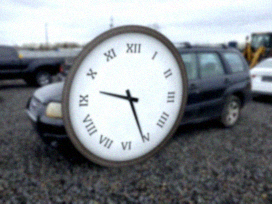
9:26
